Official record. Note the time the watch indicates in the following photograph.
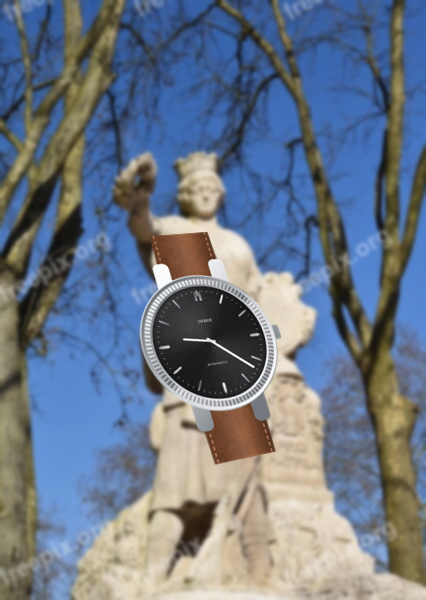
9:22
